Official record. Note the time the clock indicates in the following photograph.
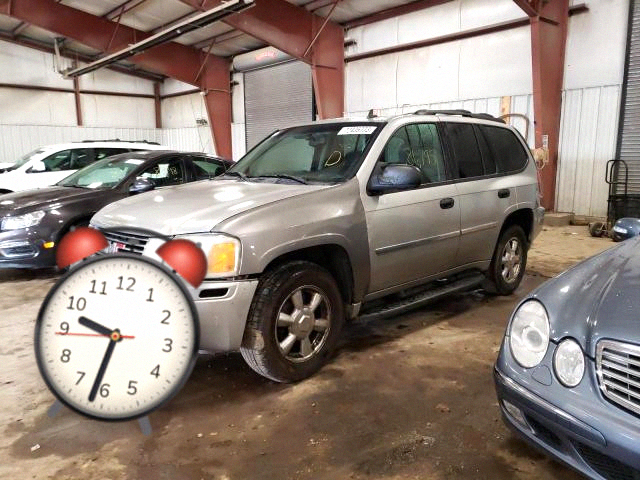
9:31:44
